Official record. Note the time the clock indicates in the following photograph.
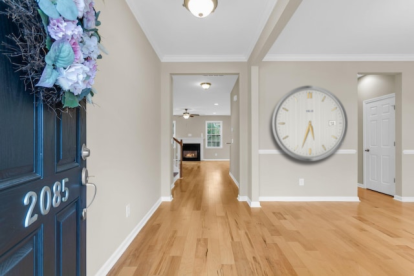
5:33
